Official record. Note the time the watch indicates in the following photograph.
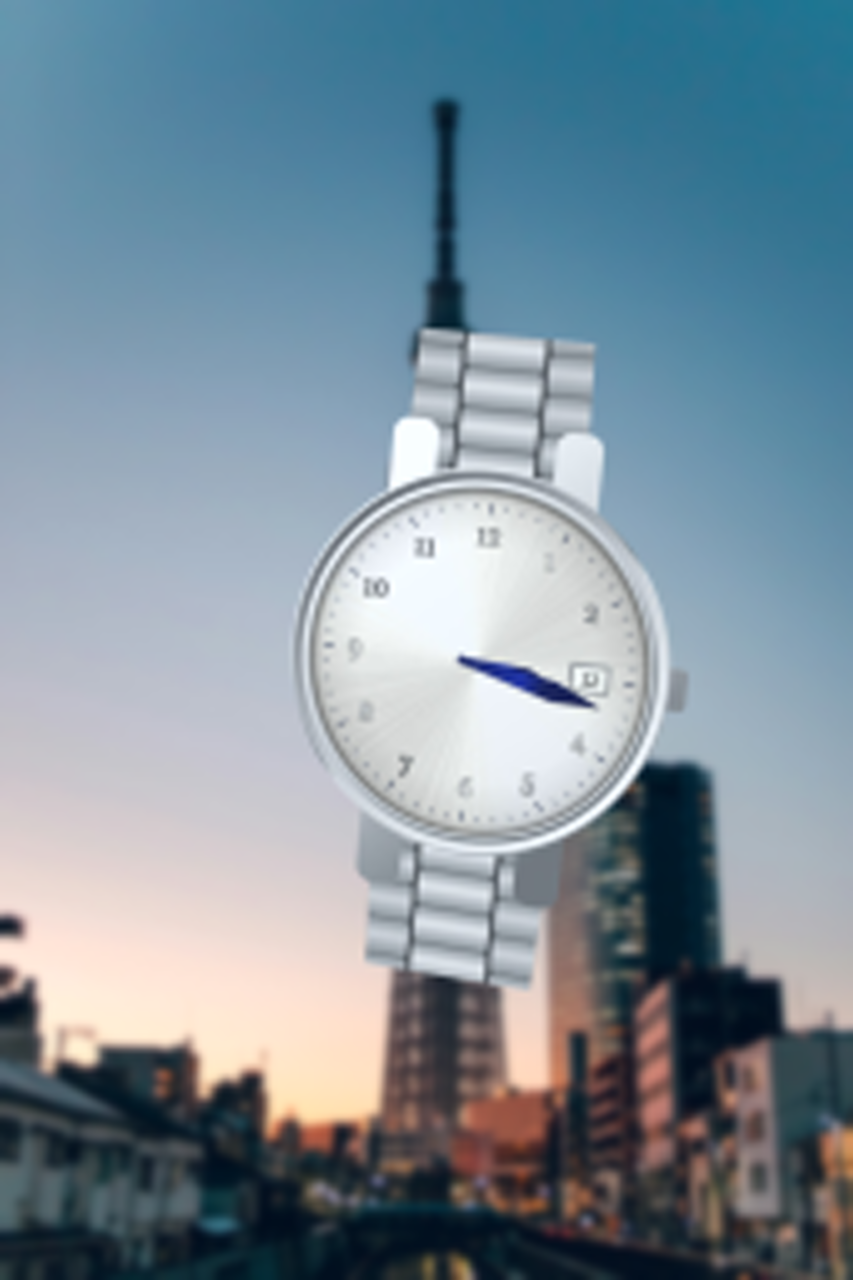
3:17
